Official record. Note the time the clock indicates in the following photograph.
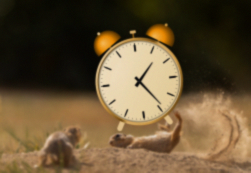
1:24
